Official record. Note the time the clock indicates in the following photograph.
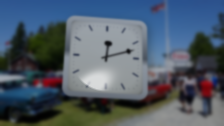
12:12
